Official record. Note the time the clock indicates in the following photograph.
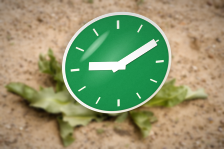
9:10
